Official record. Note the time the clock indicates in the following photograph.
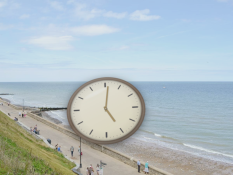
5:01
